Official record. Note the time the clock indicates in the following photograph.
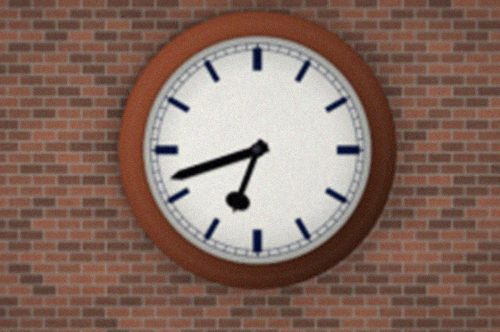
6:42
